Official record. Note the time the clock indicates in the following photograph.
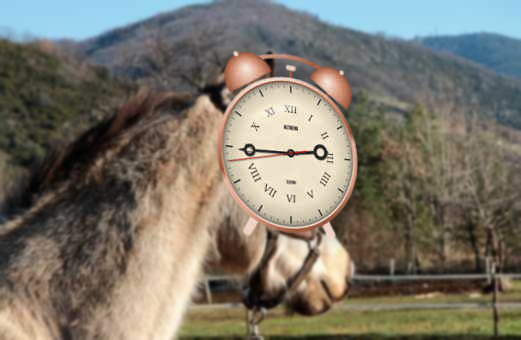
2:44:43
